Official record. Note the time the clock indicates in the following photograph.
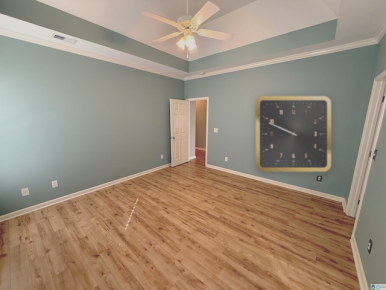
9:49
